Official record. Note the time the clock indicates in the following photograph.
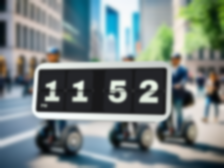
11:52
